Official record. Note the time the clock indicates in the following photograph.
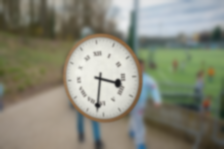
3:32
